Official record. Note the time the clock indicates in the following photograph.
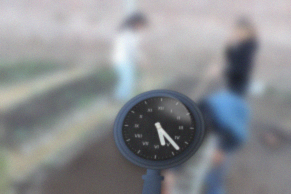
5:23
